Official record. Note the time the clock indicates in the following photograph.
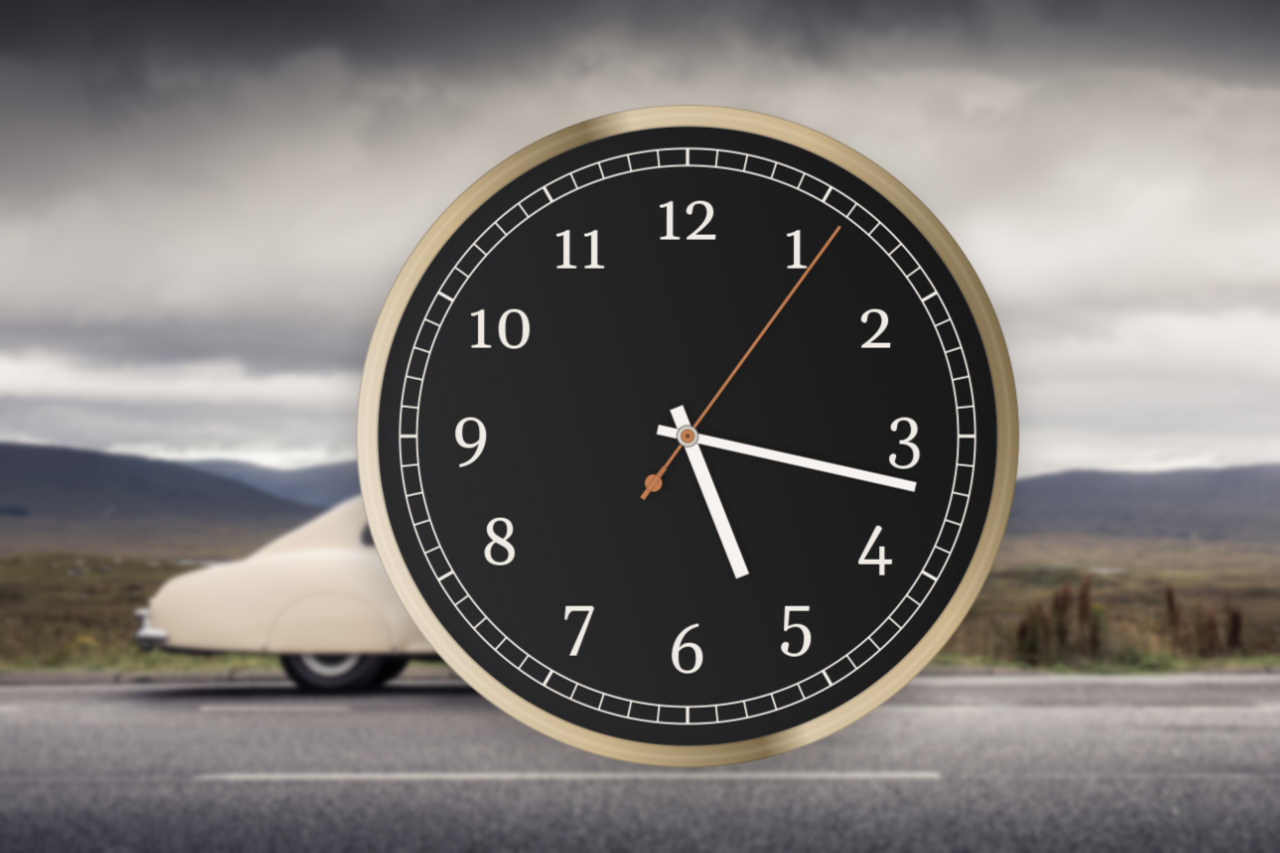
5:17:06
